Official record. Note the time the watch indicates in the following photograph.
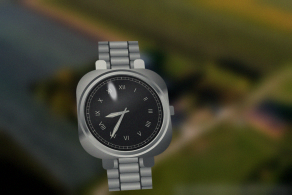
8:35
